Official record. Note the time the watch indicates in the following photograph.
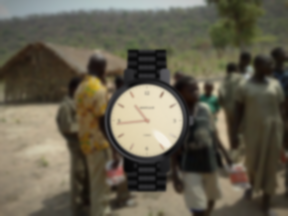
10:44
